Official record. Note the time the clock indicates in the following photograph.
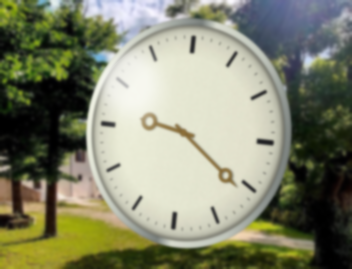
9:21
